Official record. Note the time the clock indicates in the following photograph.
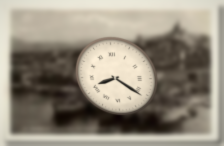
8:21
